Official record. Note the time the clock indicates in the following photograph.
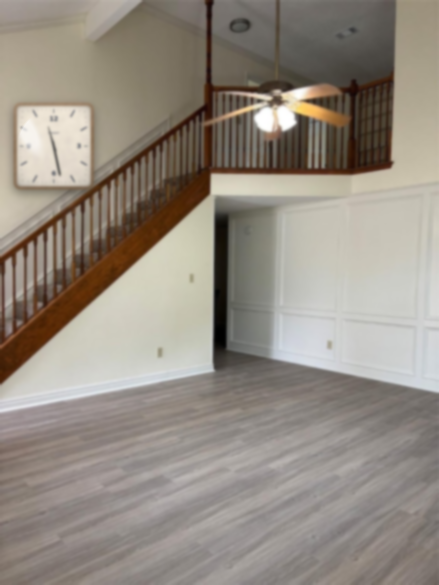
11:28
